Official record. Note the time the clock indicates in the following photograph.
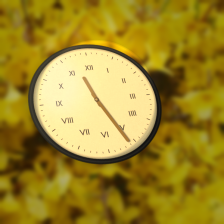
11:26
